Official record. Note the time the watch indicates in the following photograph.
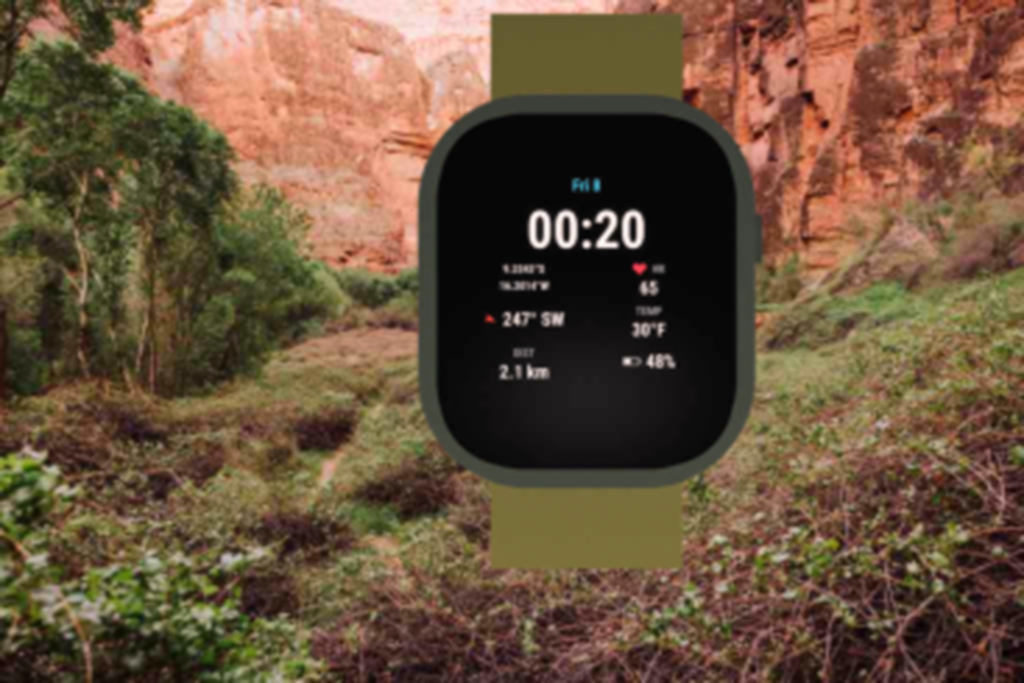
0:20
